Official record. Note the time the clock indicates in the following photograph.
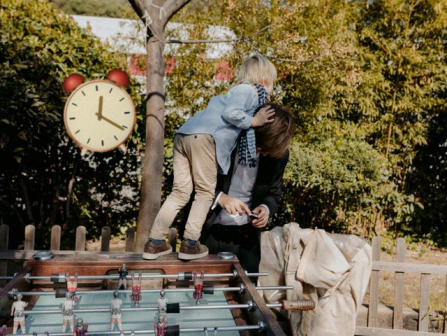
12:21
